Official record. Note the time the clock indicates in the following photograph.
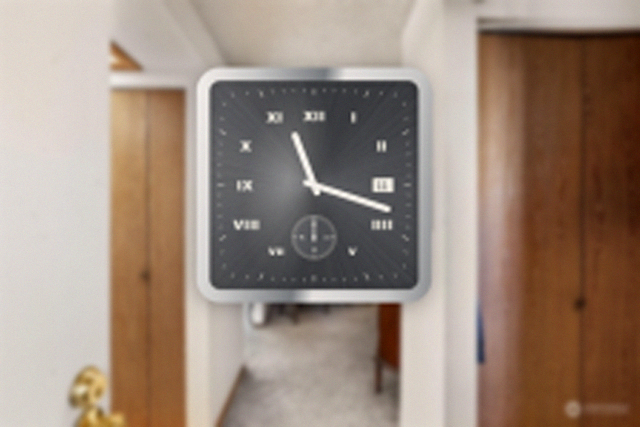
11:18
